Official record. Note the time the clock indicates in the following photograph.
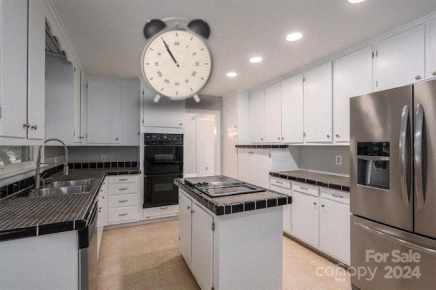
10:55
